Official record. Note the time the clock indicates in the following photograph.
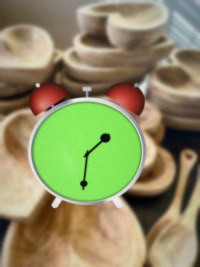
1:31
